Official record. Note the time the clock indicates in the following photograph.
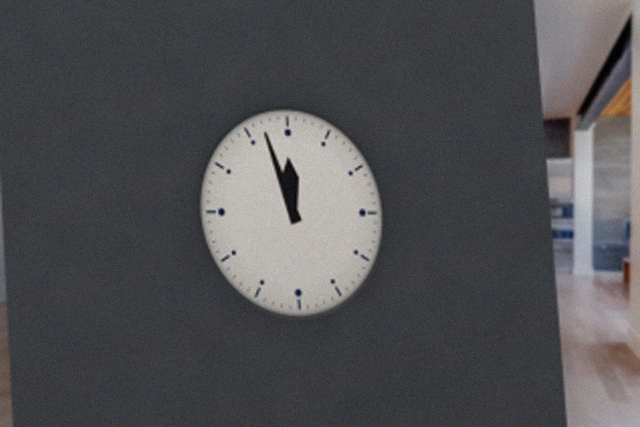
11:57
